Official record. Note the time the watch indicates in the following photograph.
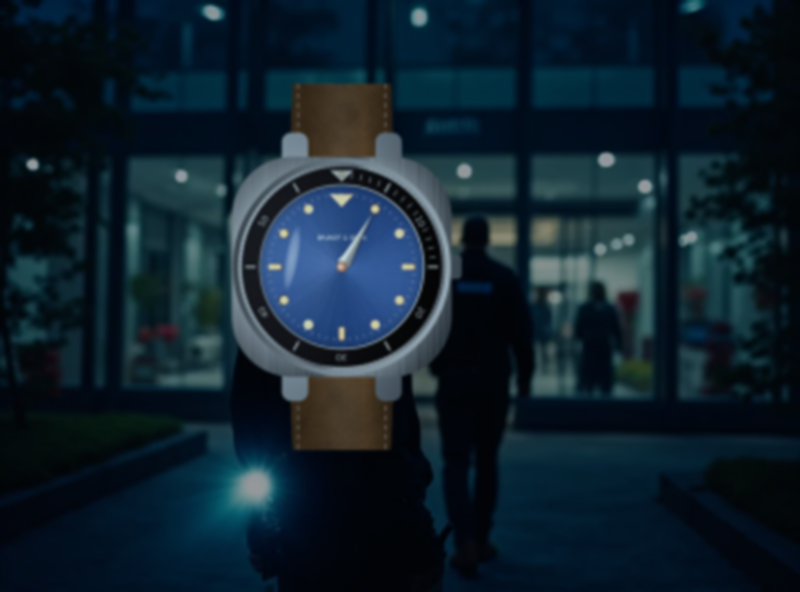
1:05
